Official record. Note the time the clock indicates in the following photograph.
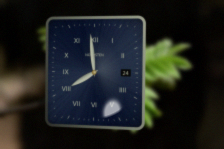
7:59
